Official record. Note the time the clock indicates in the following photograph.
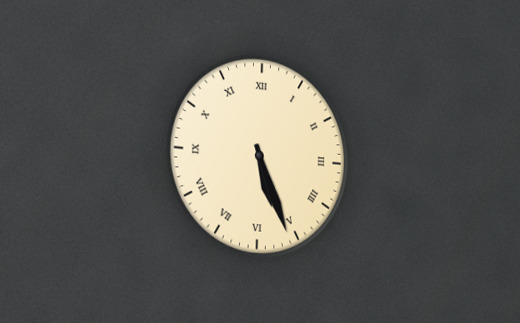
5:26
